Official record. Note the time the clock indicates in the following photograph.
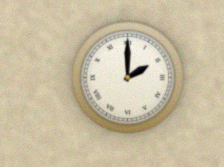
2:00
